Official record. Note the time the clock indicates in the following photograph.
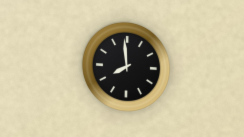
7:59
